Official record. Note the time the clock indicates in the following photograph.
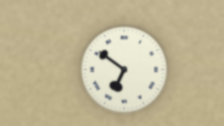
6:51
